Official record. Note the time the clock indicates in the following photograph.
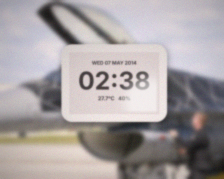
2:38
